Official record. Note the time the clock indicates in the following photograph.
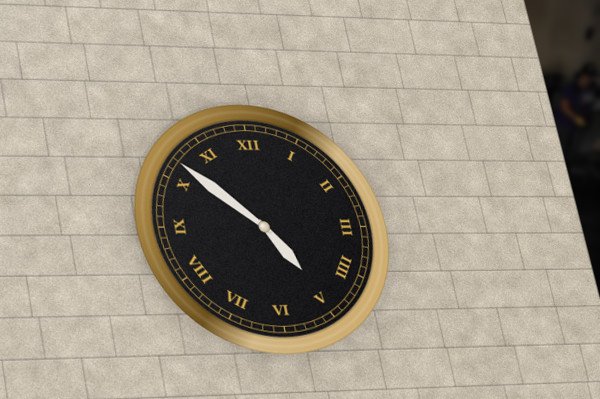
4:52
